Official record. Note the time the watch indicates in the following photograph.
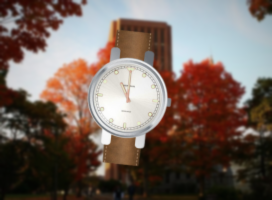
11:00
